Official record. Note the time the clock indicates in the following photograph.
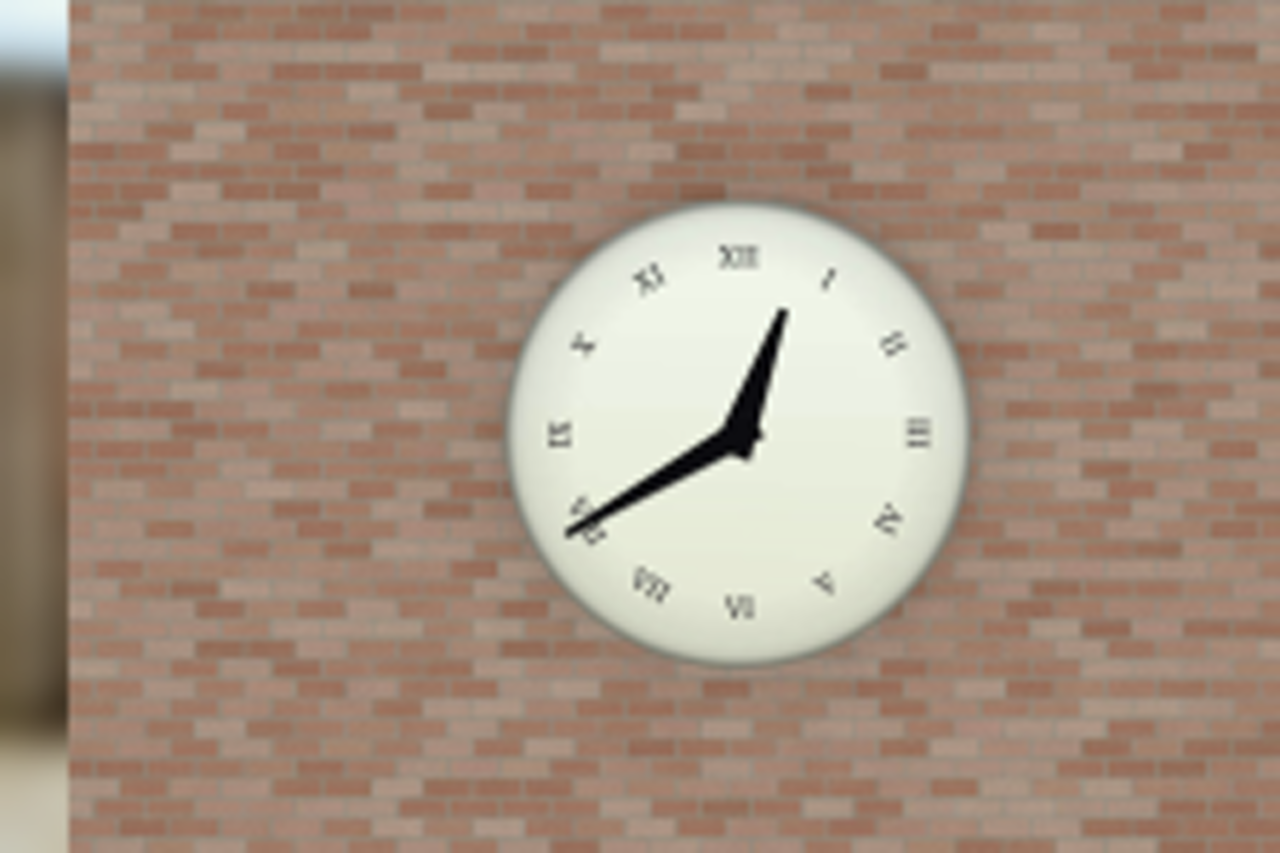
12:40
